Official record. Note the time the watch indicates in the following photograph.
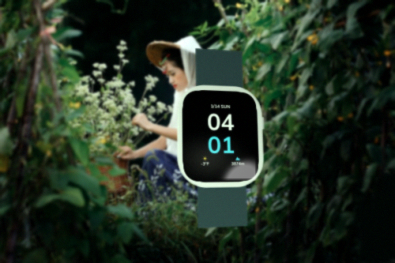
4:01
